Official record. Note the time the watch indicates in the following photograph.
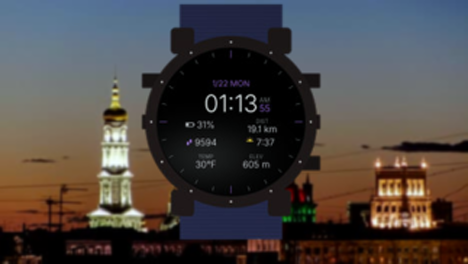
1:13
